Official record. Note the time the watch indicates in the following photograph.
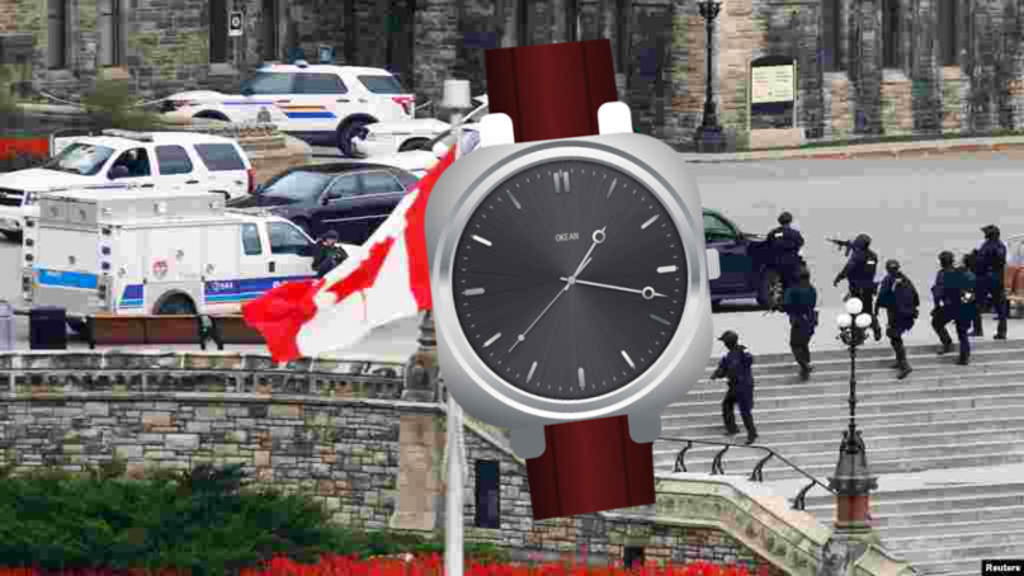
1:17:38
